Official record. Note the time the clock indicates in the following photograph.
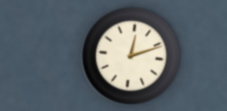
12:11
